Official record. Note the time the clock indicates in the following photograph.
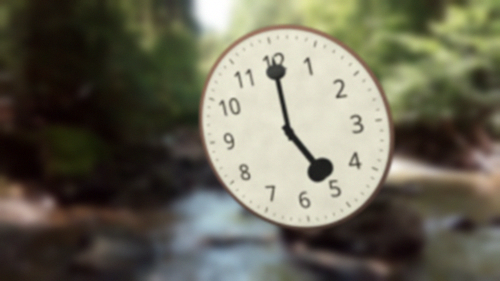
5:00
